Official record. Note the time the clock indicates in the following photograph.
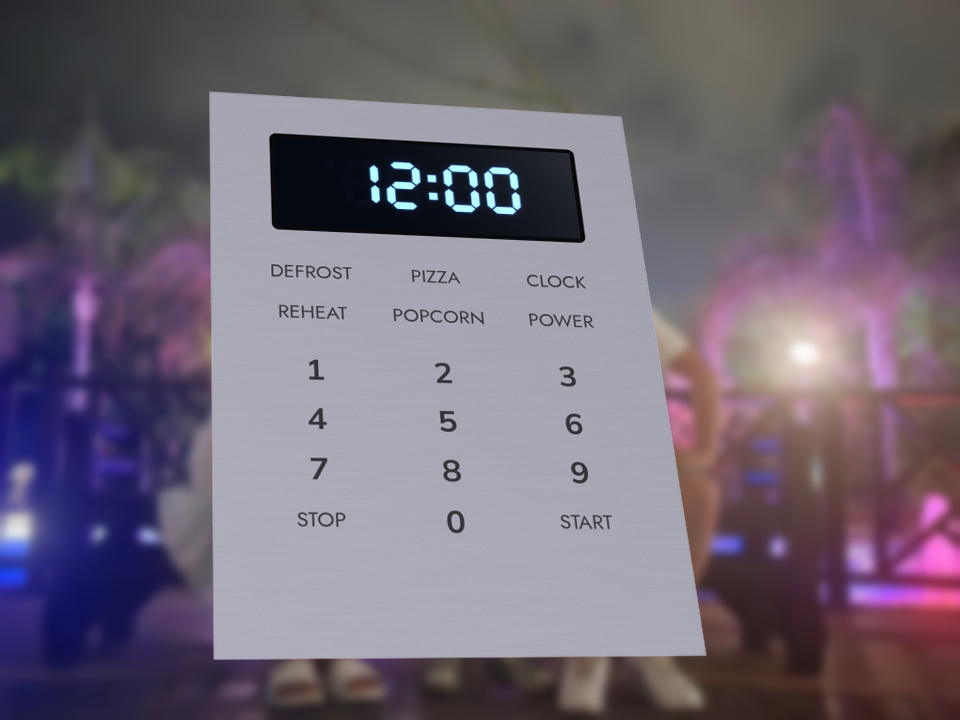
12:00
